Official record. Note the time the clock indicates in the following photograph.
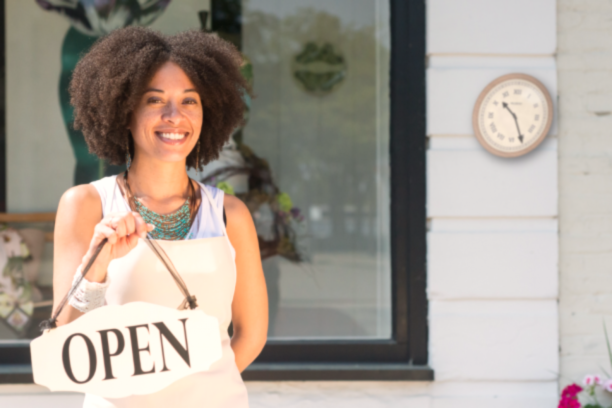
10:26
